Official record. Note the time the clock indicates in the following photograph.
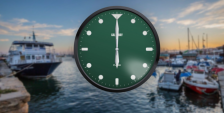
6:00
